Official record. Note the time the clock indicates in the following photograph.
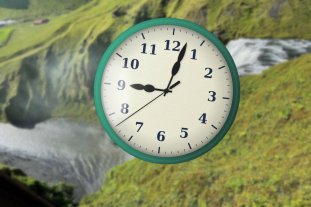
9:02:38
